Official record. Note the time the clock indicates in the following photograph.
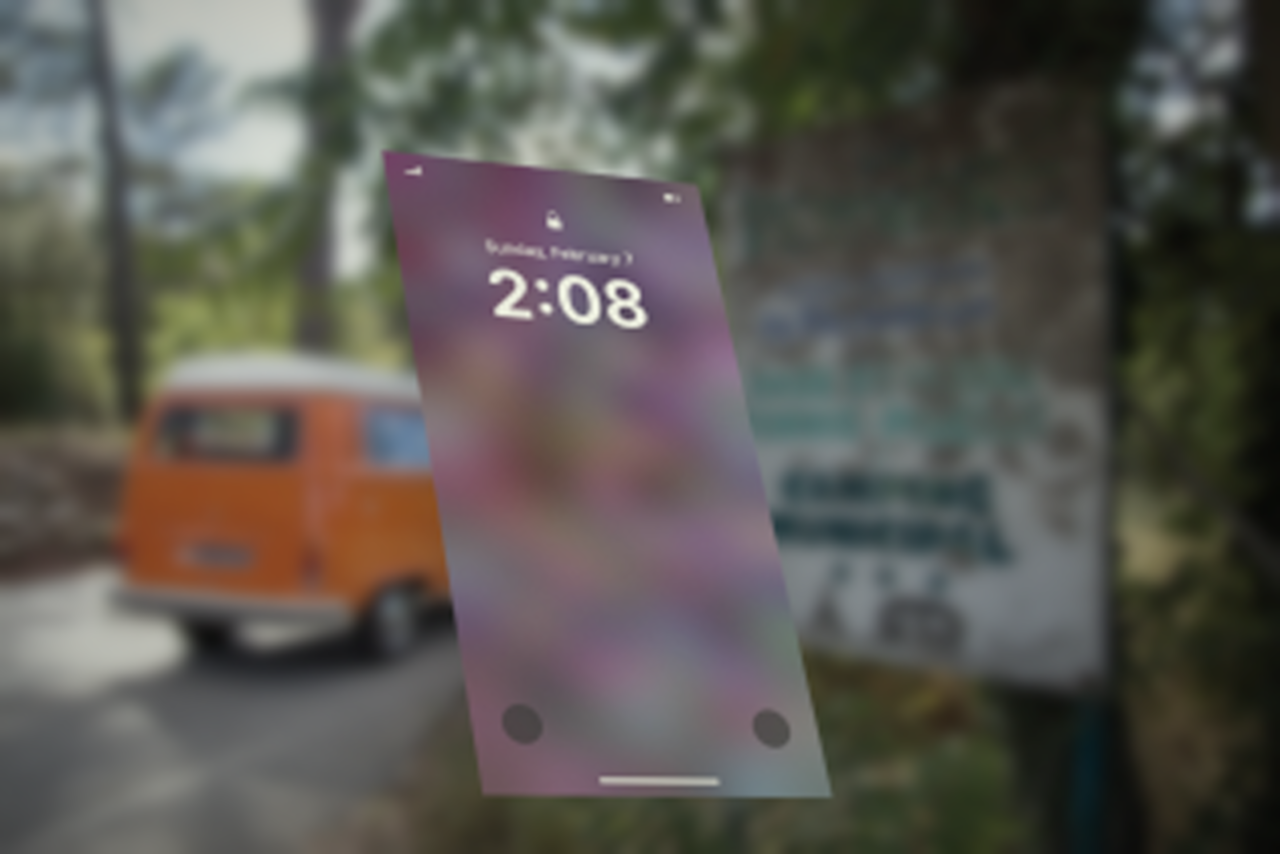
2:08
